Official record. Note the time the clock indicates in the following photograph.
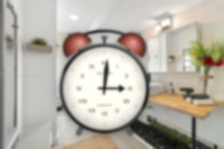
3:01
